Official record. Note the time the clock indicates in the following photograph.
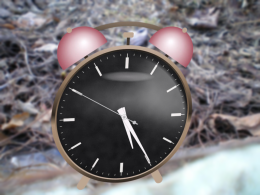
5:24:50
